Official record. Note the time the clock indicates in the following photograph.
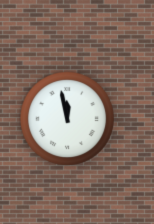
11:58
